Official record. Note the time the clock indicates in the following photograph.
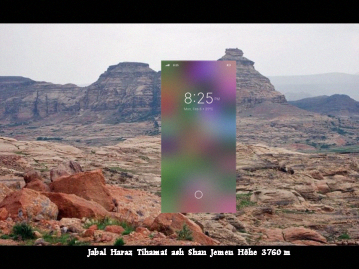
8:25
